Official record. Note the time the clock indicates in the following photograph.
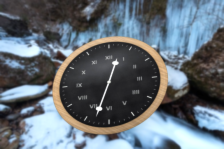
12:33
